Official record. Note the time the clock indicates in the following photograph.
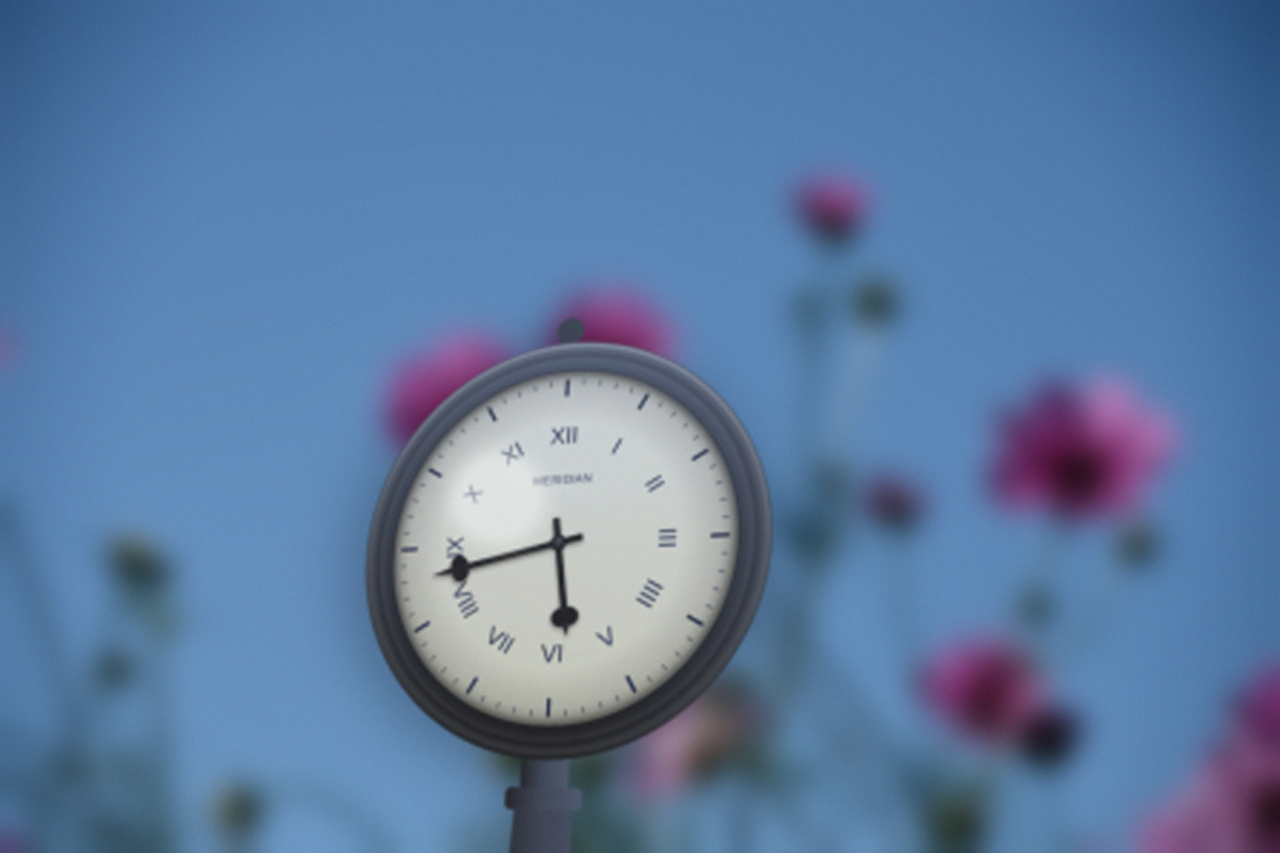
5:43
